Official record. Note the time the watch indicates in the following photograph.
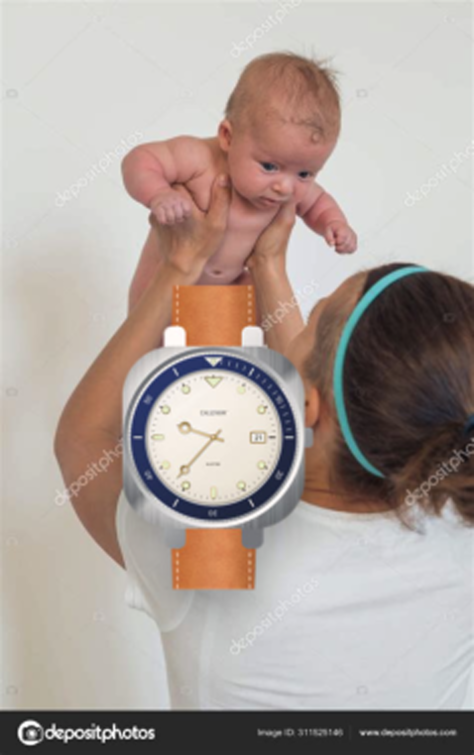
9:37
